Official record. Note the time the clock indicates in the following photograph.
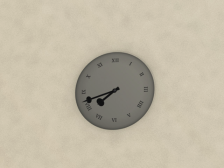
7:42
